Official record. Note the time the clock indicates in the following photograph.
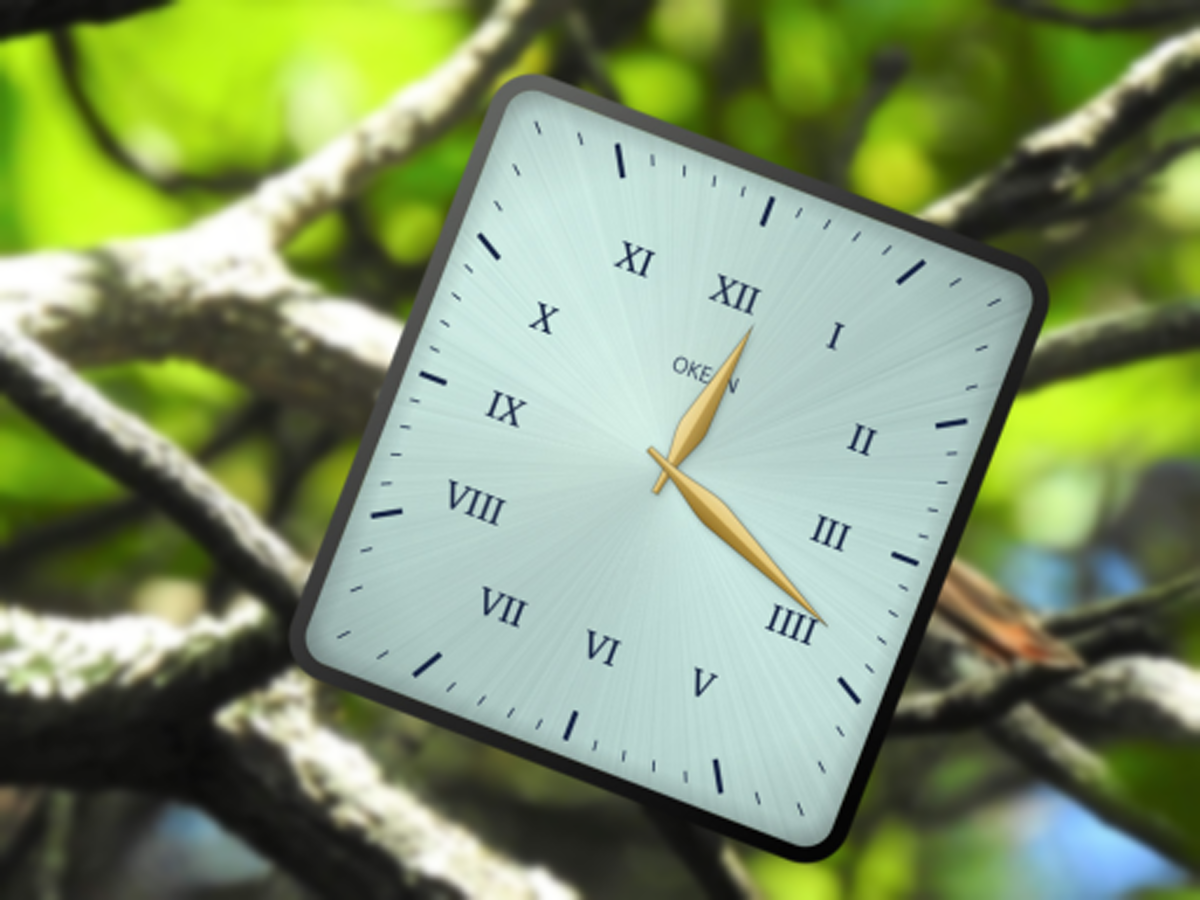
12:19
